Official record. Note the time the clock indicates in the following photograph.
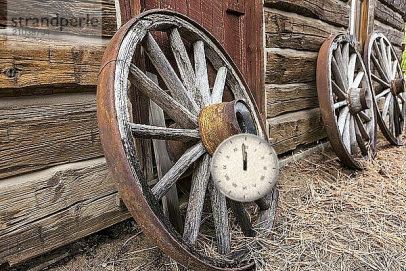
11:59
